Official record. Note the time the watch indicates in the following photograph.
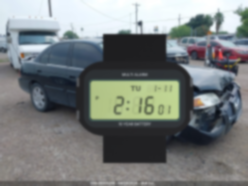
2:16
